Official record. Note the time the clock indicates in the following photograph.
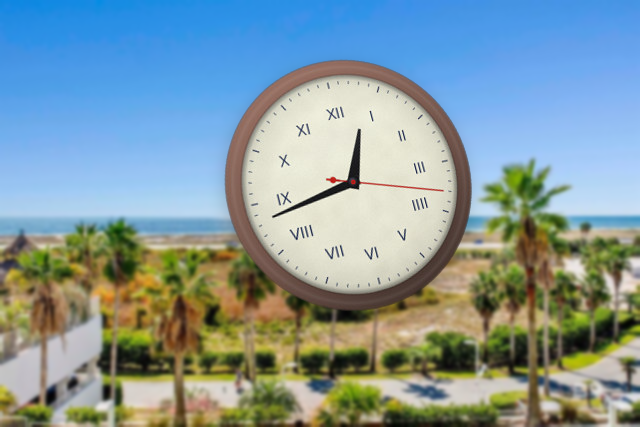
12:43:18
